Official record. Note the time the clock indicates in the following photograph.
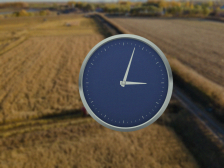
3:03
